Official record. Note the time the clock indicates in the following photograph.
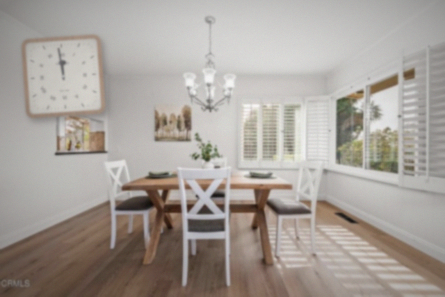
11:59
